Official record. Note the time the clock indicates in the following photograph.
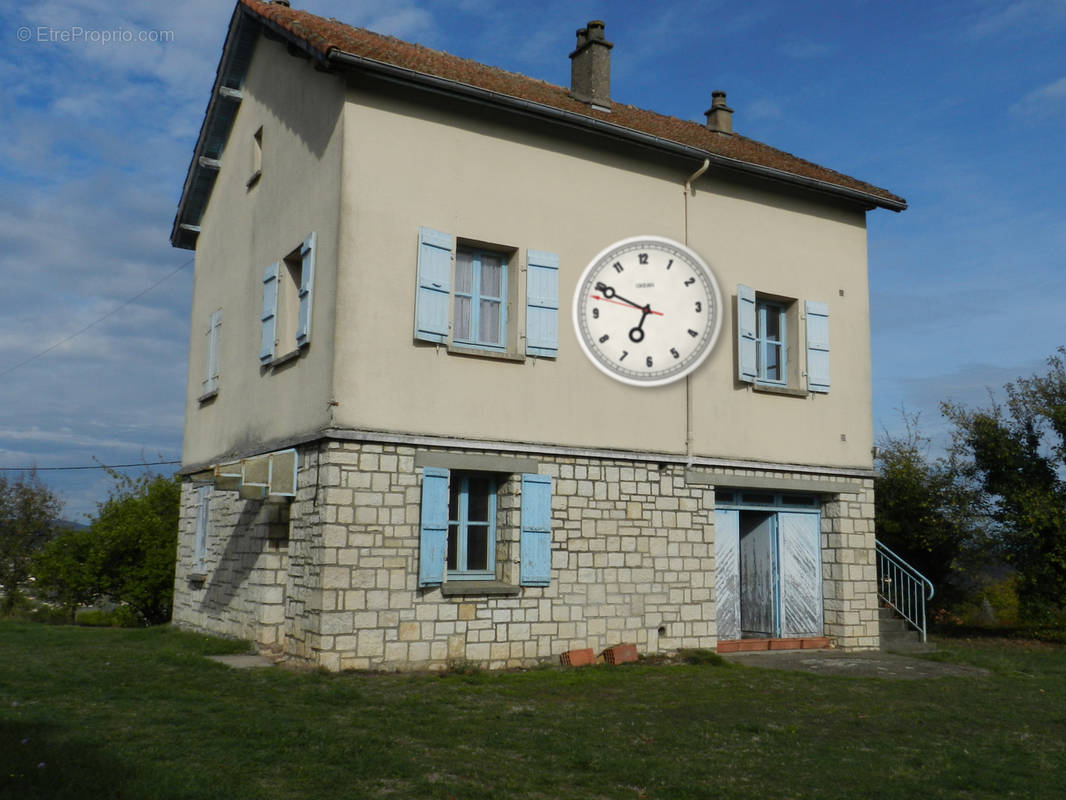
6:49:48
